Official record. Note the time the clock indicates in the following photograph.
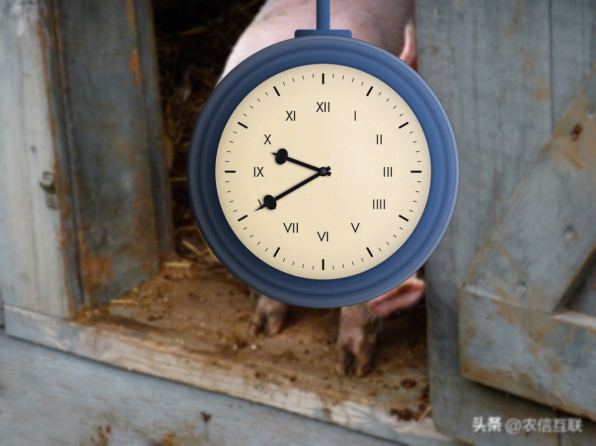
9:40
